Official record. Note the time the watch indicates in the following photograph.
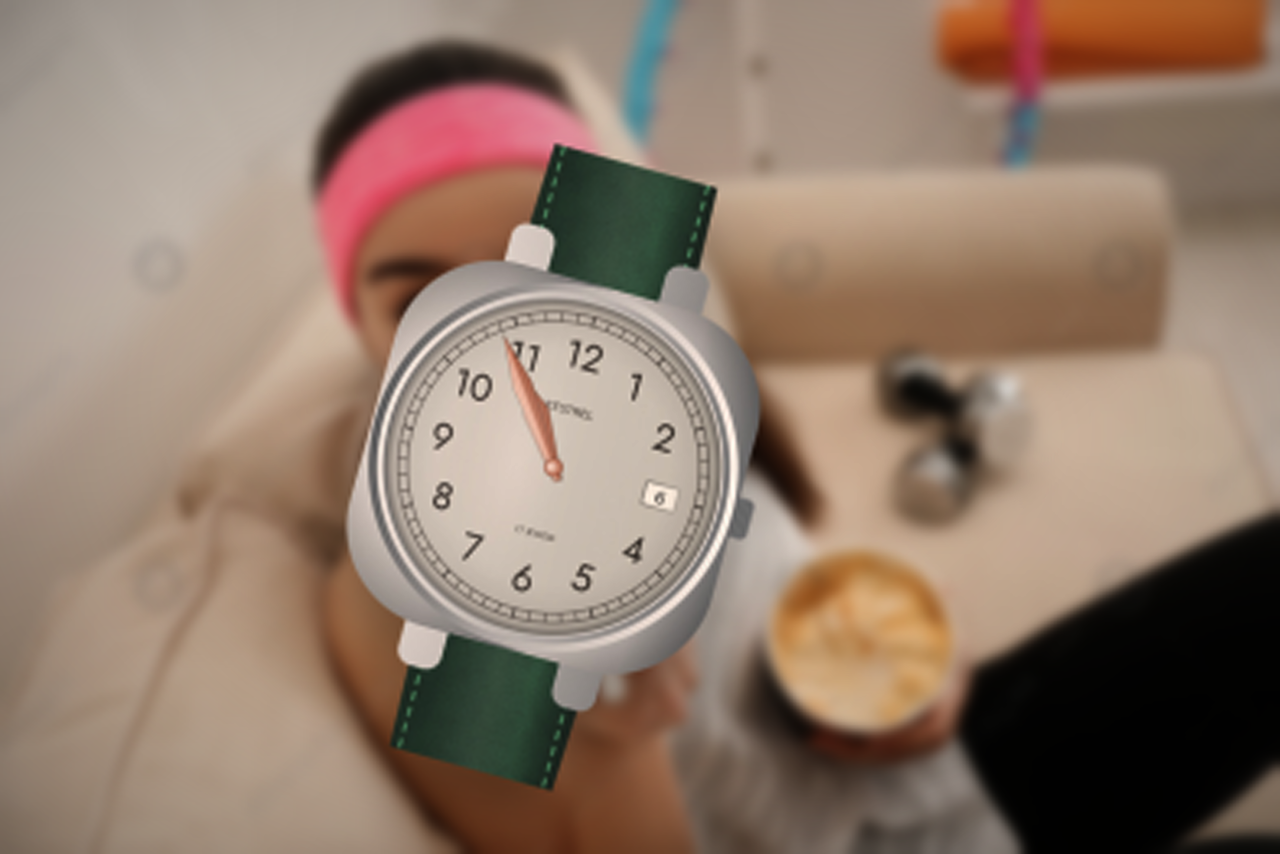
10:54
